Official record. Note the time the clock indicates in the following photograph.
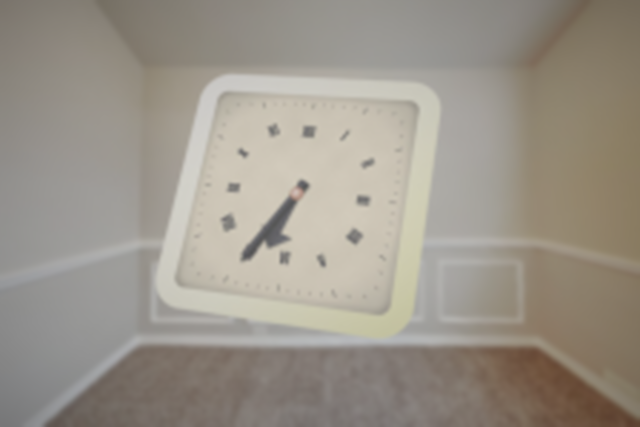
6:35
